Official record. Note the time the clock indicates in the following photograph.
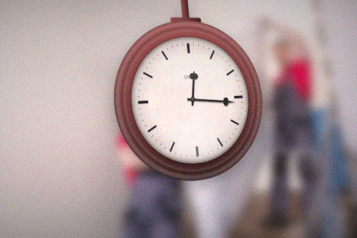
12:16
